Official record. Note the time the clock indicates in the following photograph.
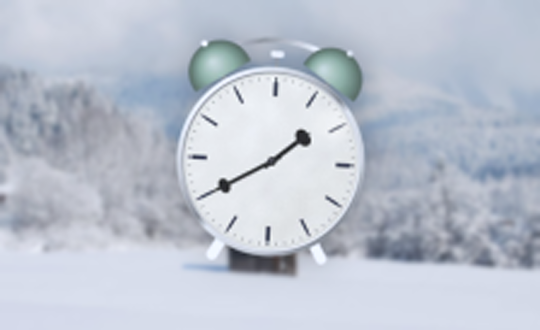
1:40
